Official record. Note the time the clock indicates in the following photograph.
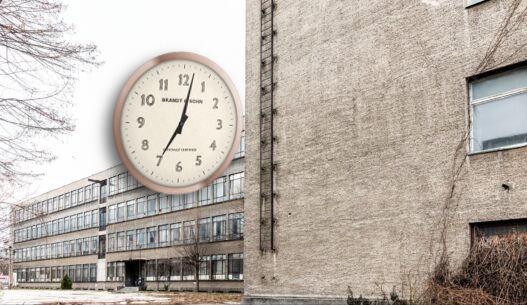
7:02
